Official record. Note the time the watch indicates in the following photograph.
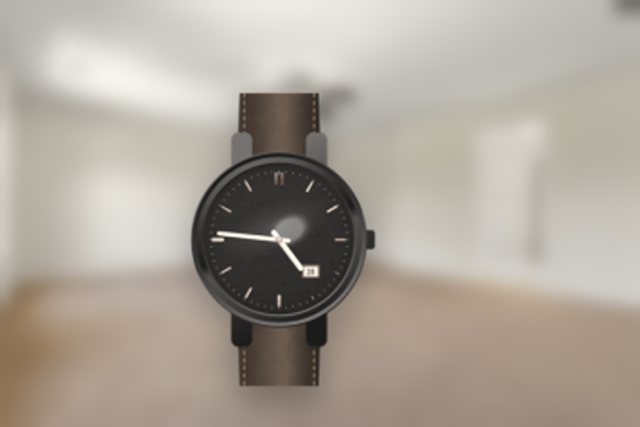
4:46
